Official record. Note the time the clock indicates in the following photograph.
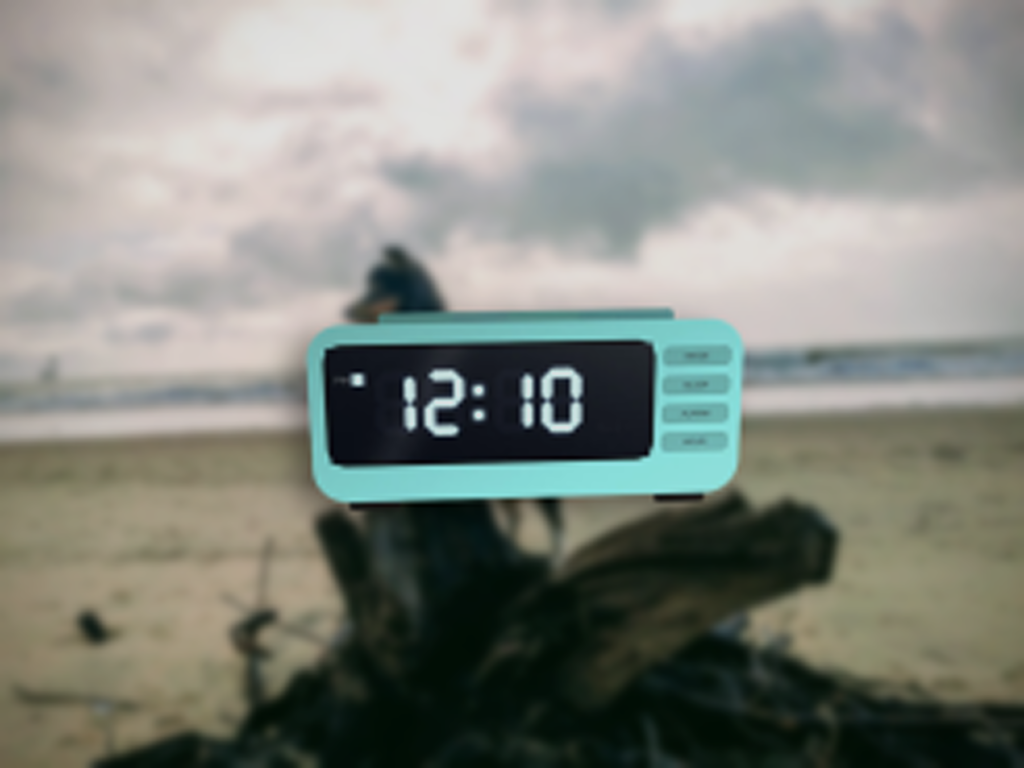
12:10
